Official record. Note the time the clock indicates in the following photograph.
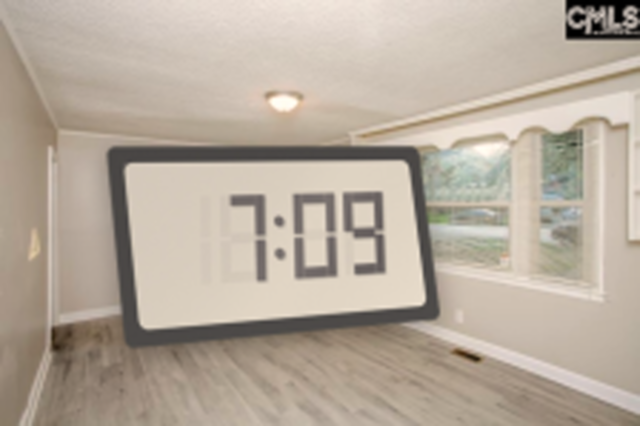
7:09
